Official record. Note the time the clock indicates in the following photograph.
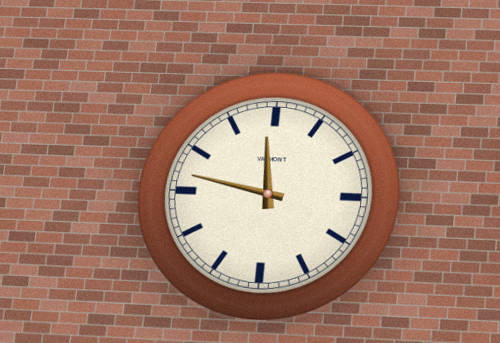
11:47
